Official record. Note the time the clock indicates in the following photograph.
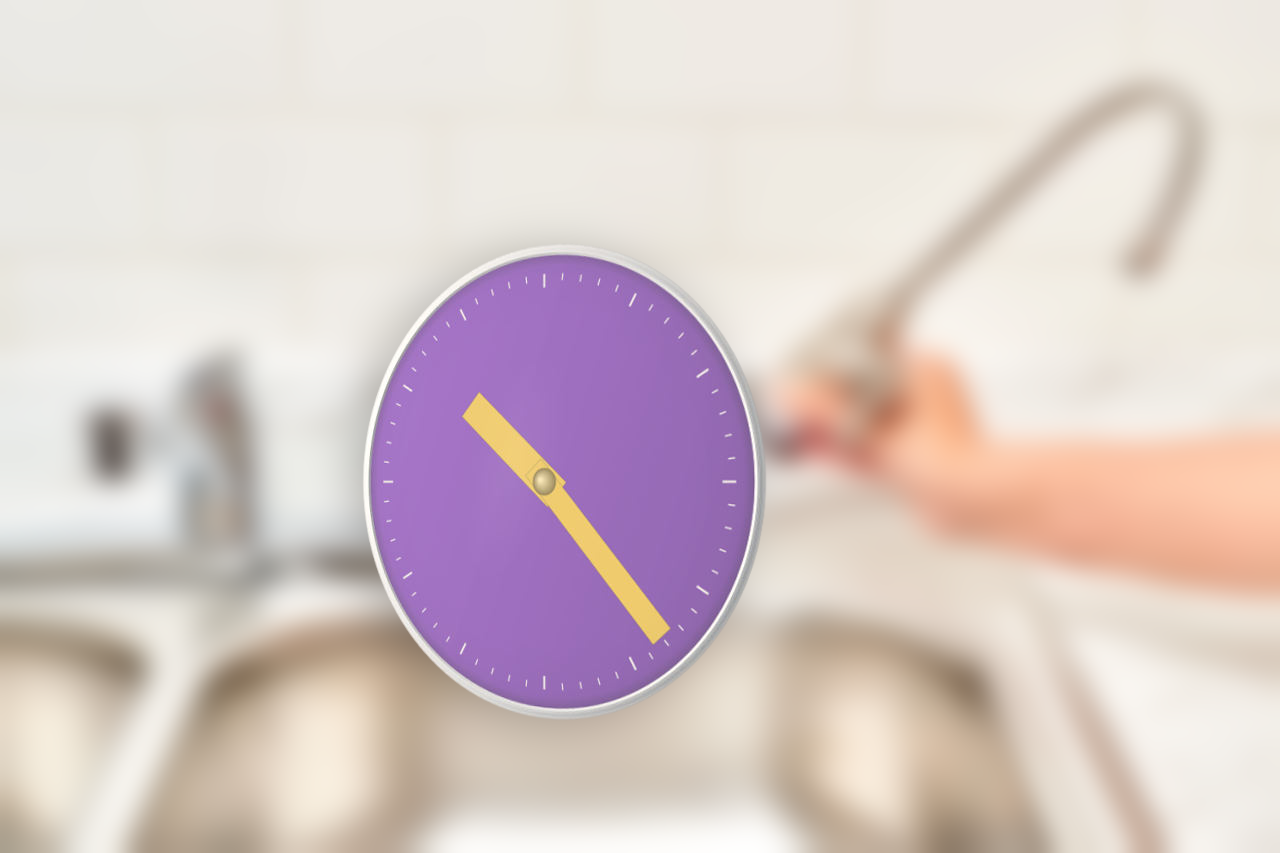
10:23
